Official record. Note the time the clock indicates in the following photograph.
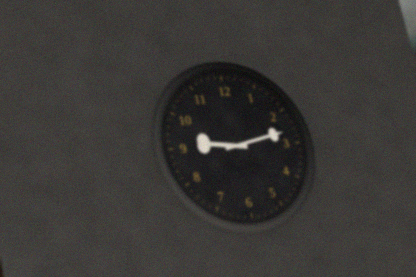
9:13
